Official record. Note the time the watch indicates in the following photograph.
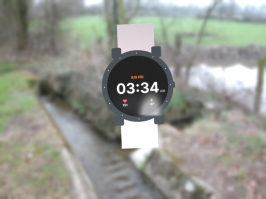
3:34
